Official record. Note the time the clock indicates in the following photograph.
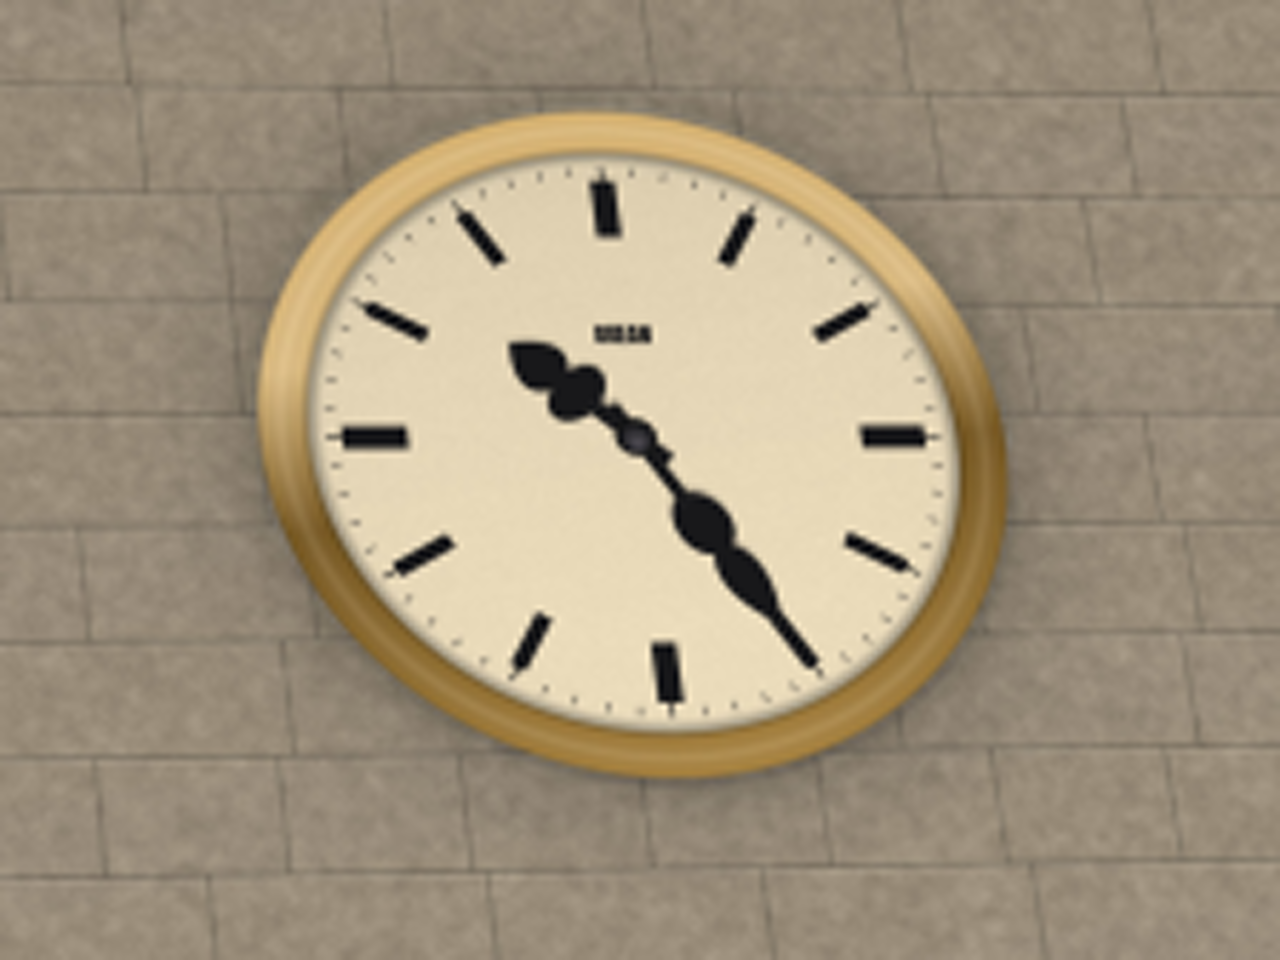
10:25
